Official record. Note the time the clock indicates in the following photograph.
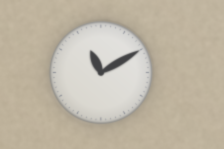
11:10
